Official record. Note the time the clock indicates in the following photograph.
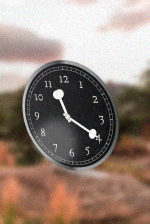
11:20
